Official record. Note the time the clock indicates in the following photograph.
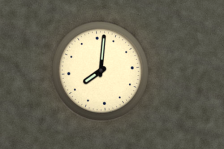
8:02
